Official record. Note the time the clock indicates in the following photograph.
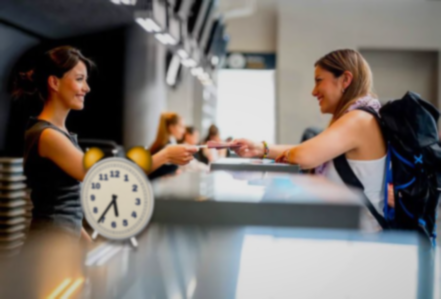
5:36
